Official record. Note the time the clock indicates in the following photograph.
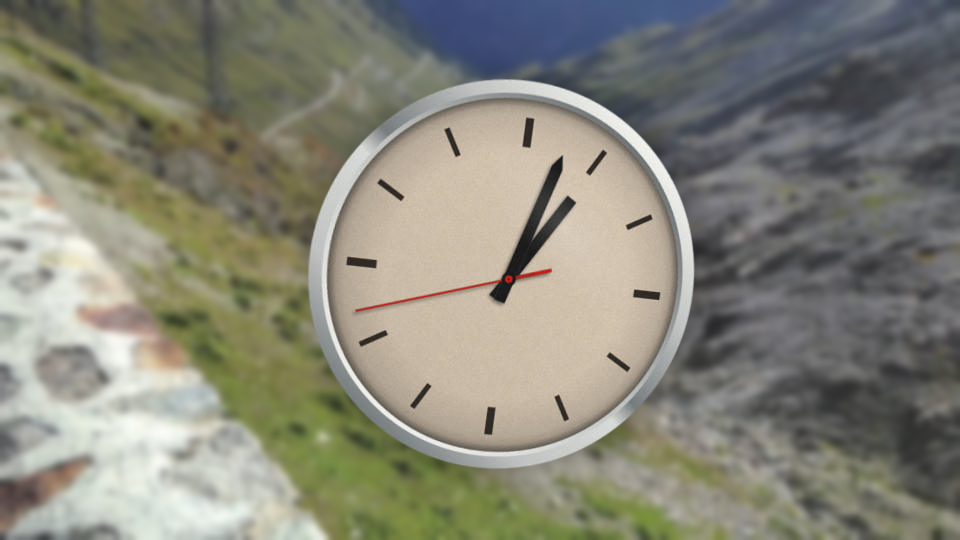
1:02:42
